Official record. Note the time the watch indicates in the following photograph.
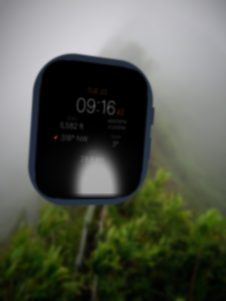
9:16
